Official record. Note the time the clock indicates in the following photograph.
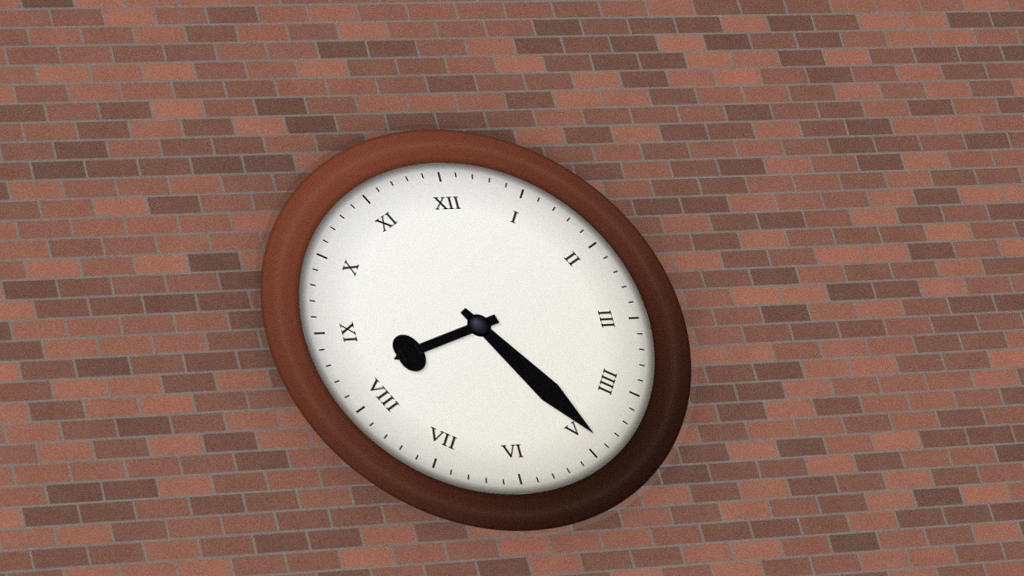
8:24
